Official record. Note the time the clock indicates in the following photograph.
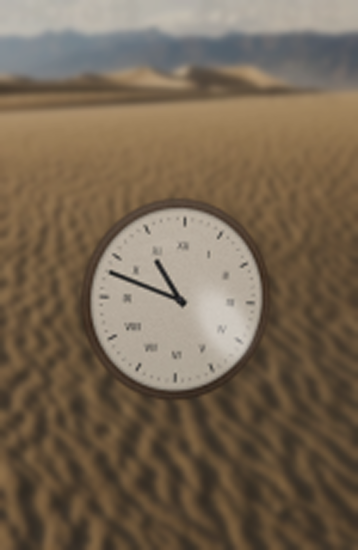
10:48
